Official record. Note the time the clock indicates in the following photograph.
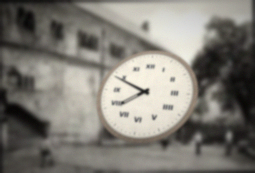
7:49
